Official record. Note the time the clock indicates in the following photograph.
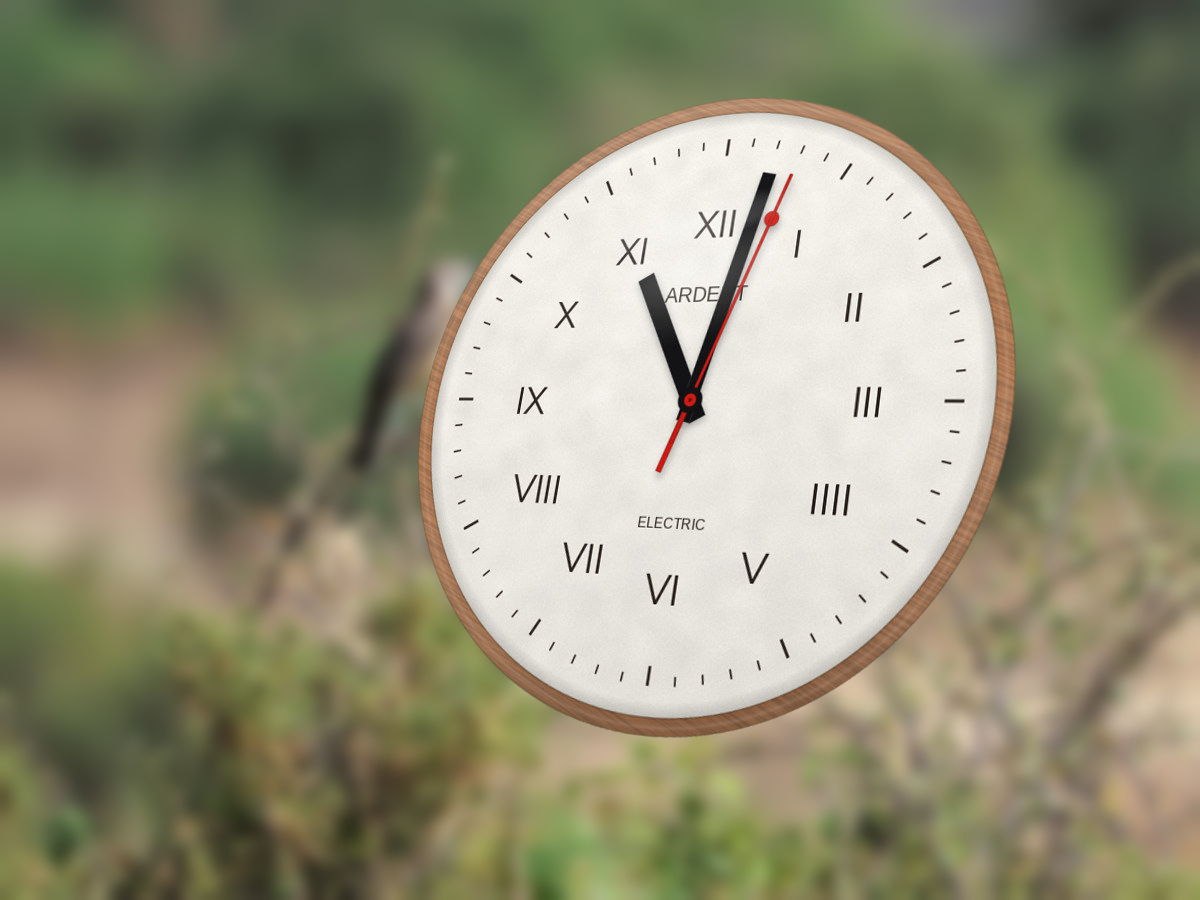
11:02:03
